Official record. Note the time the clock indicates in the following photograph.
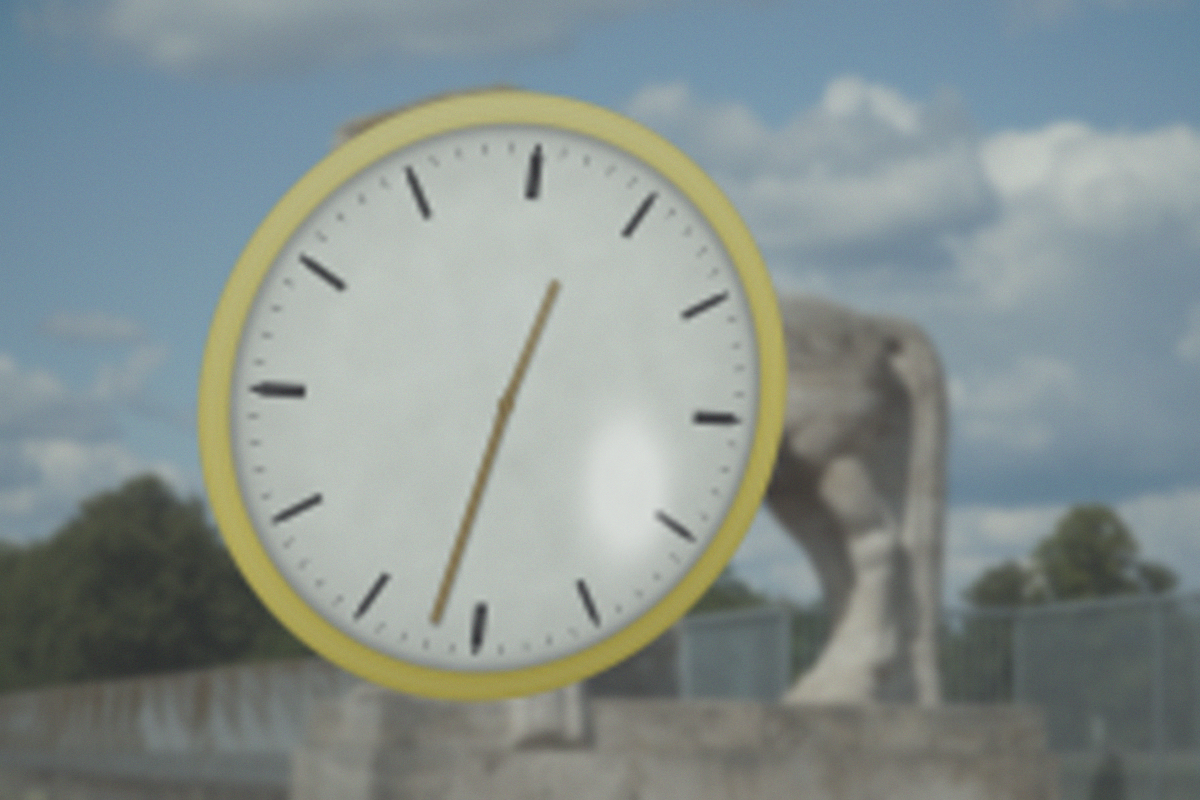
12:32
